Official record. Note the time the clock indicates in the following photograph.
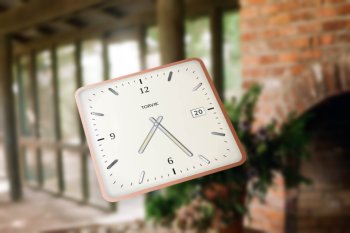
7:26
